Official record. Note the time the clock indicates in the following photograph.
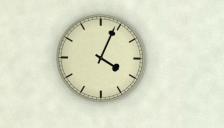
4:04
